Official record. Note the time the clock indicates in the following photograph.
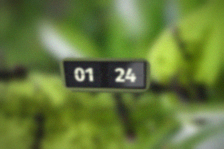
1:24
